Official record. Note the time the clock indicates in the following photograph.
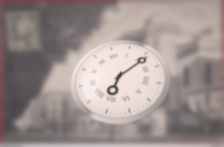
7:11
